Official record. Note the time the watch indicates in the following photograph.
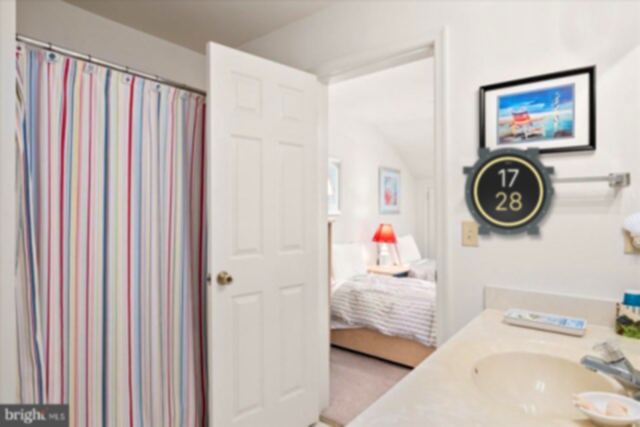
17:28
